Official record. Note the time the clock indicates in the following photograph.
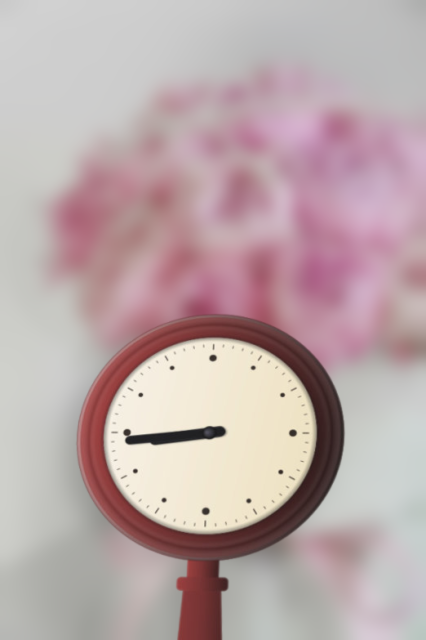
8:44
